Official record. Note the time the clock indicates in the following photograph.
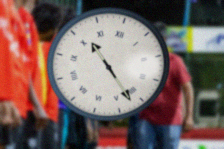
10:22
